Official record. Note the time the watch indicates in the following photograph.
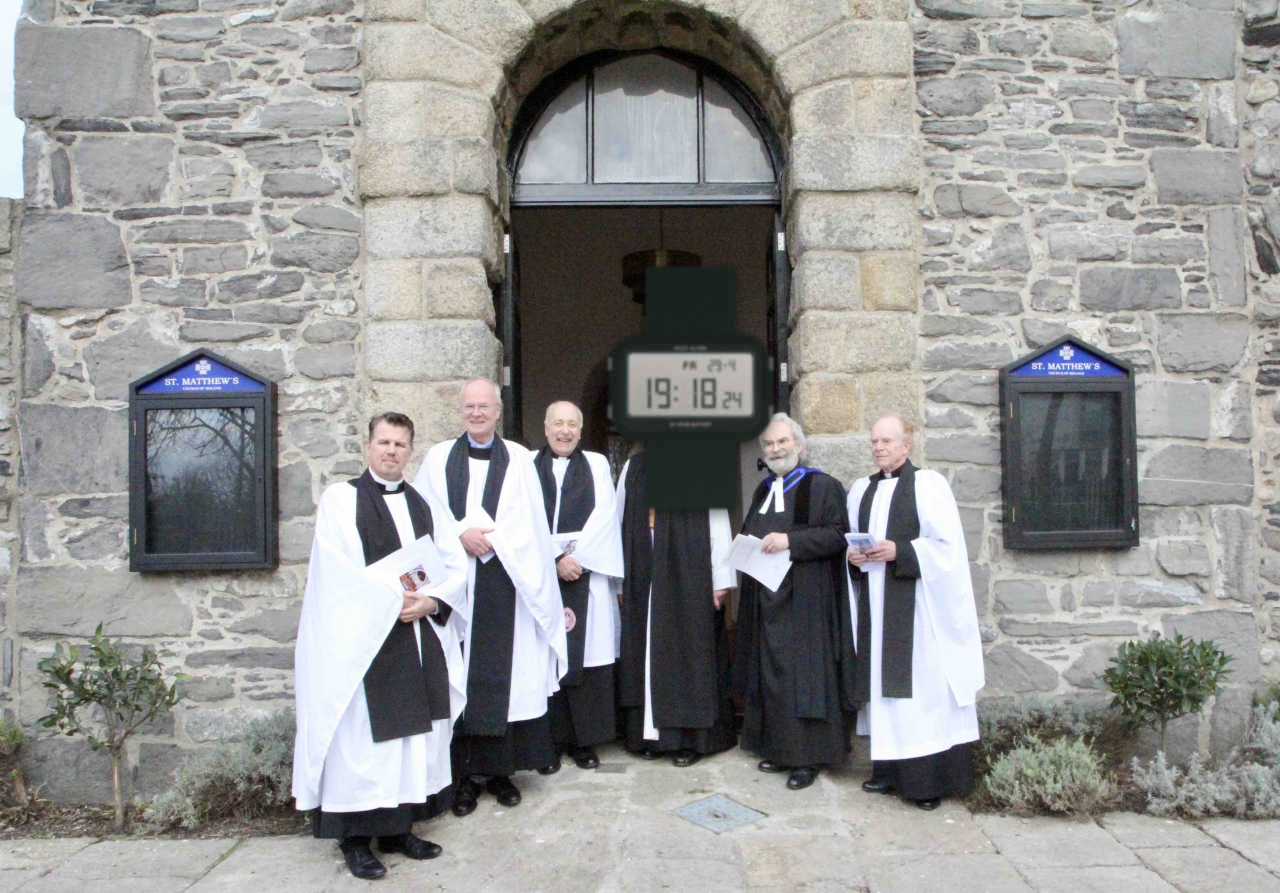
19:18:24
